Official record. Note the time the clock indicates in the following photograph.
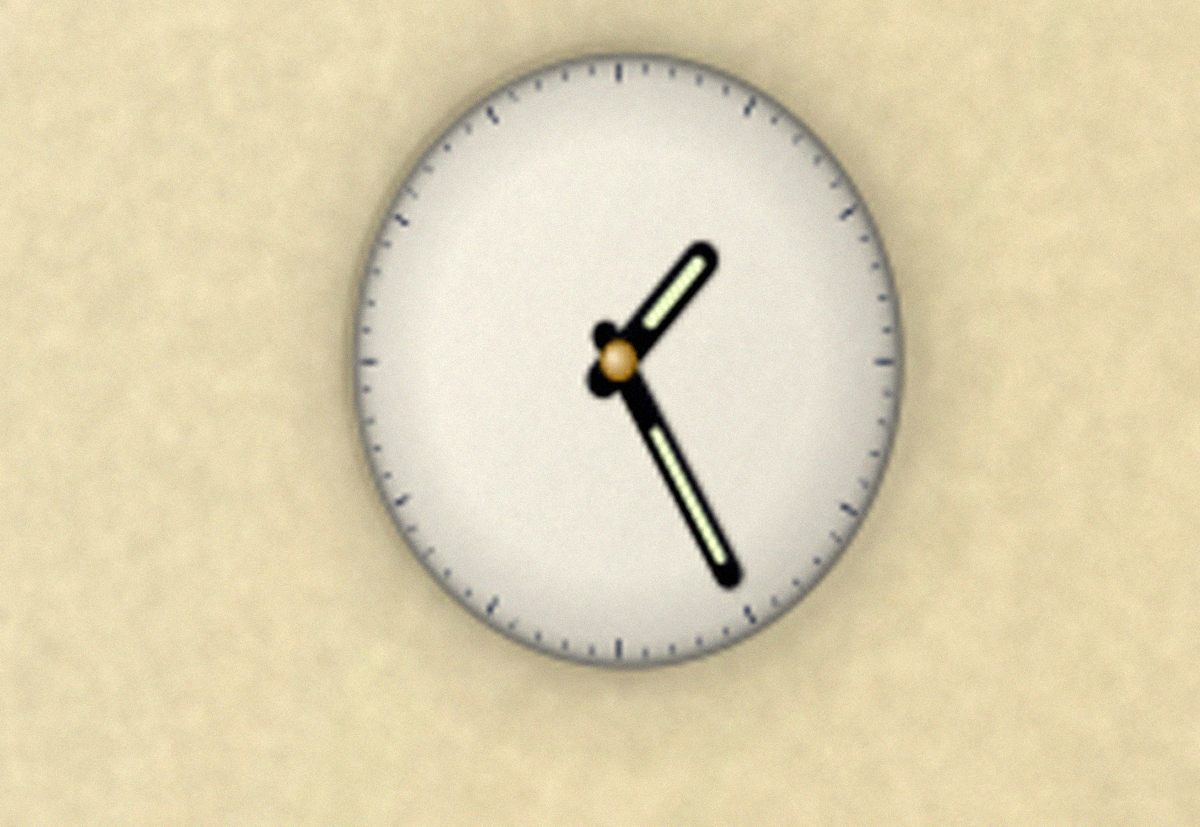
1:25
